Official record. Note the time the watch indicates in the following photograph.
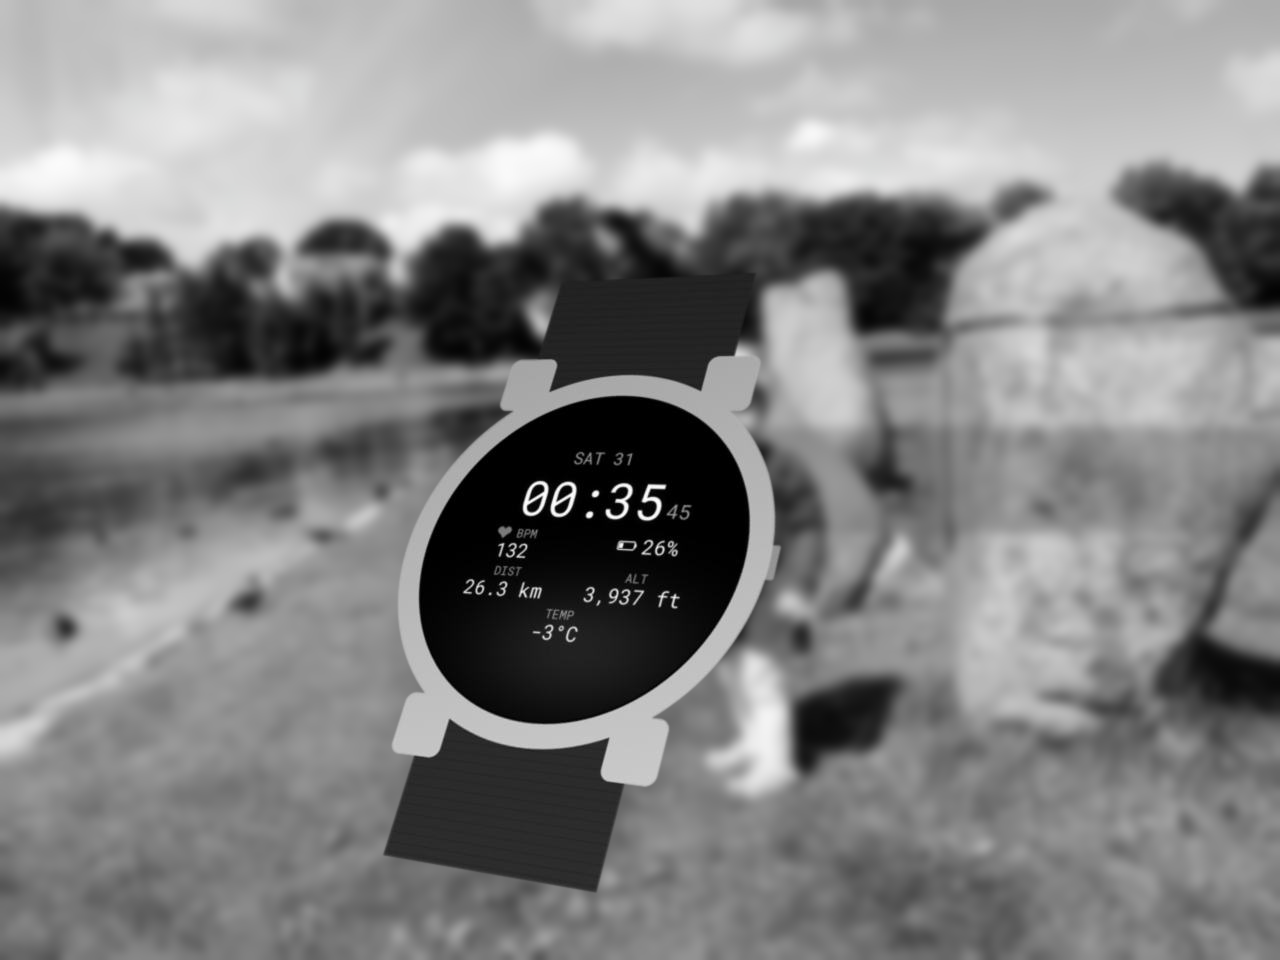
0:35:45
